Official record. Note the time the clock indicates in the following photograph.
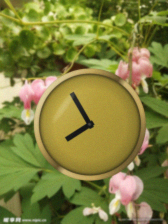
7:55
